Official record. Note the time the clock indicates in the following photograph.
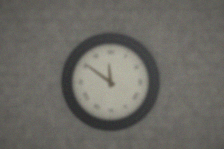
11:51
